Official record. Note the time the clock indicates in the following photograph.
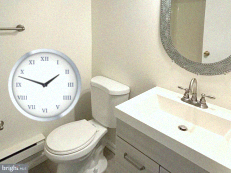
1:48
